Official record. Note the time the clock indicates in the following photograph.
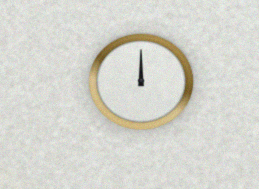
12:00
